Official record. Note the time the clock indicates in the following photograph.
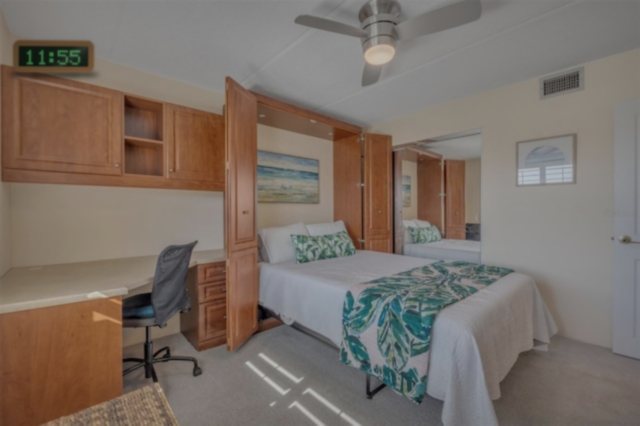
11:55
